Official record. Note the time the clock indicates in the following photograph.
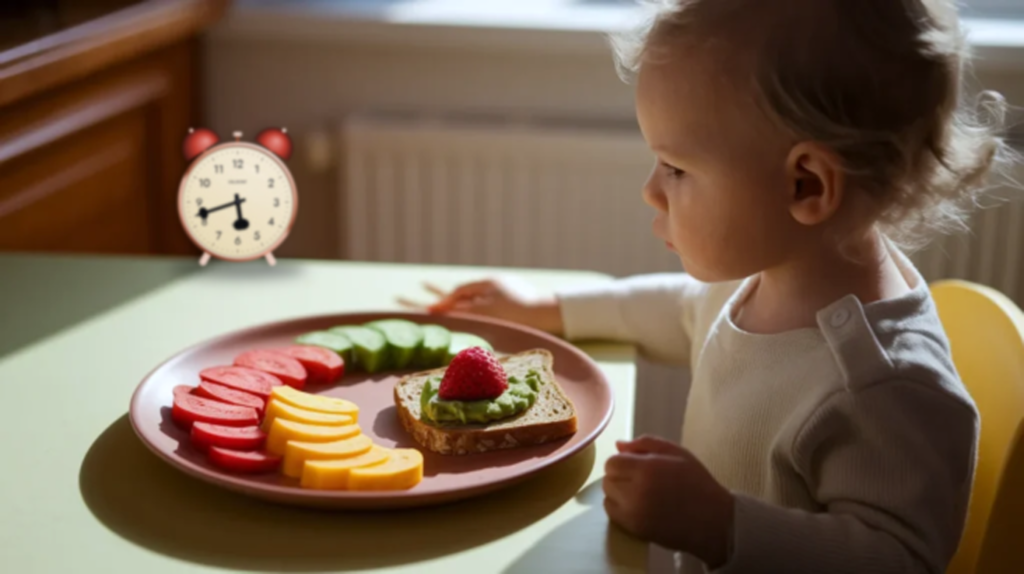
5:42
